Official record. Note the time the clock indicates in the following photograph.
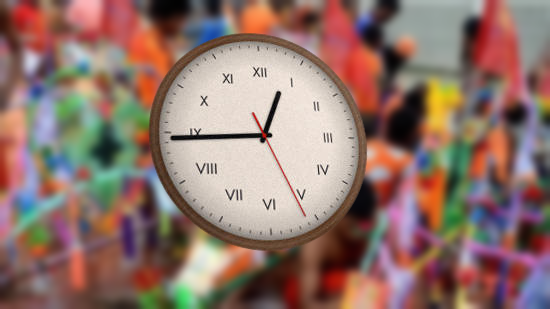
12:44:26
